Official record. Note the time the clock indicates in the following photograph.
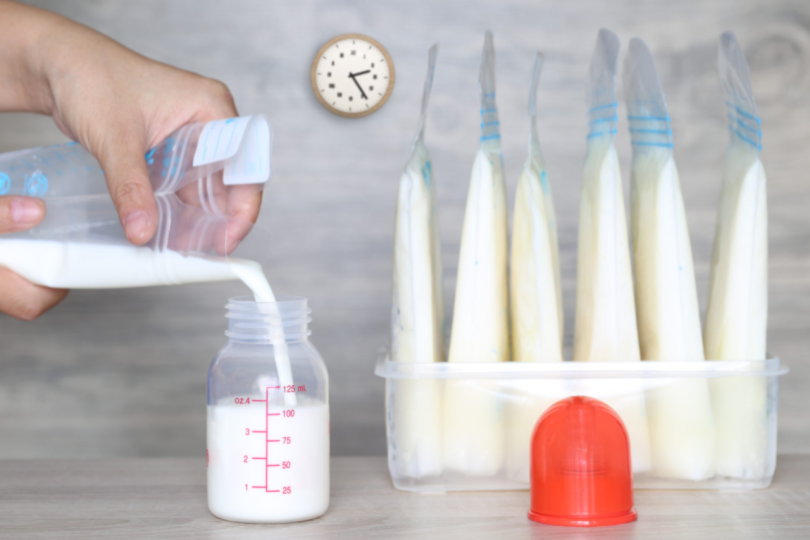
2:24
